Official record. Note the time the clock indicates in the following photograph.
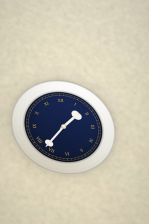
1:37
